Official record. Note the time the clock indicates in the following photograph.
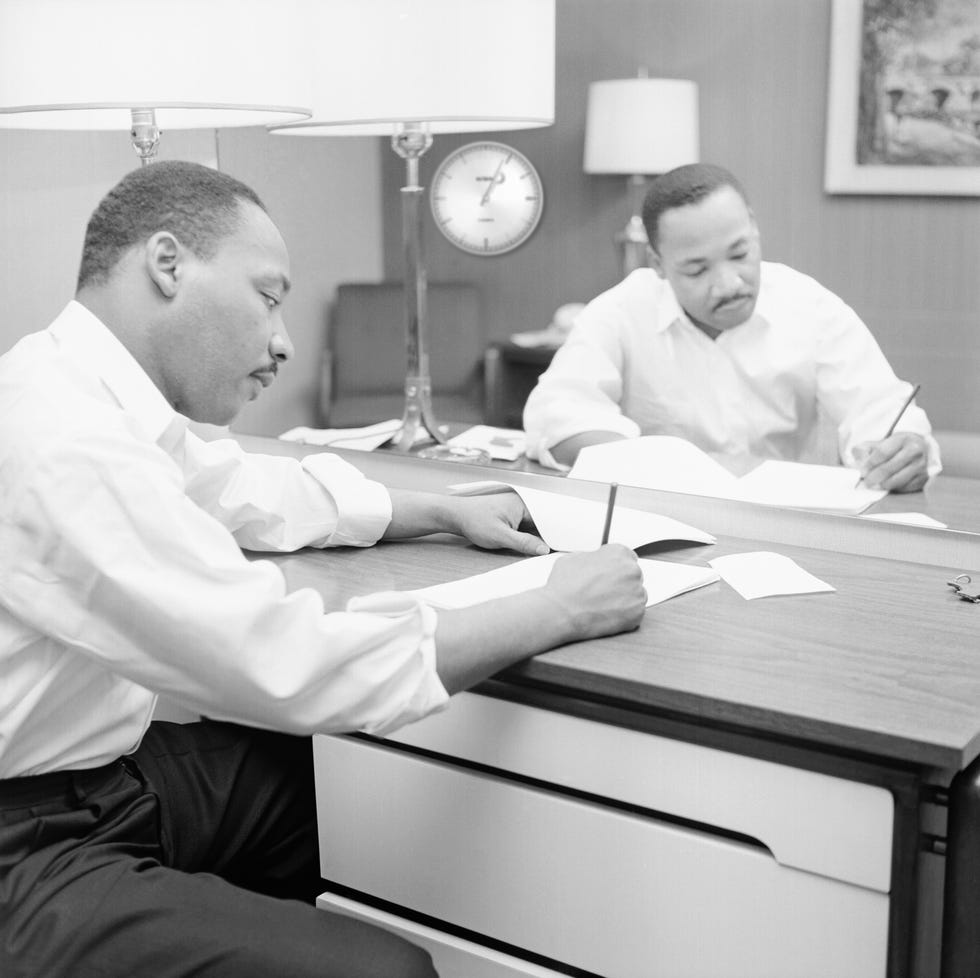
1:04
